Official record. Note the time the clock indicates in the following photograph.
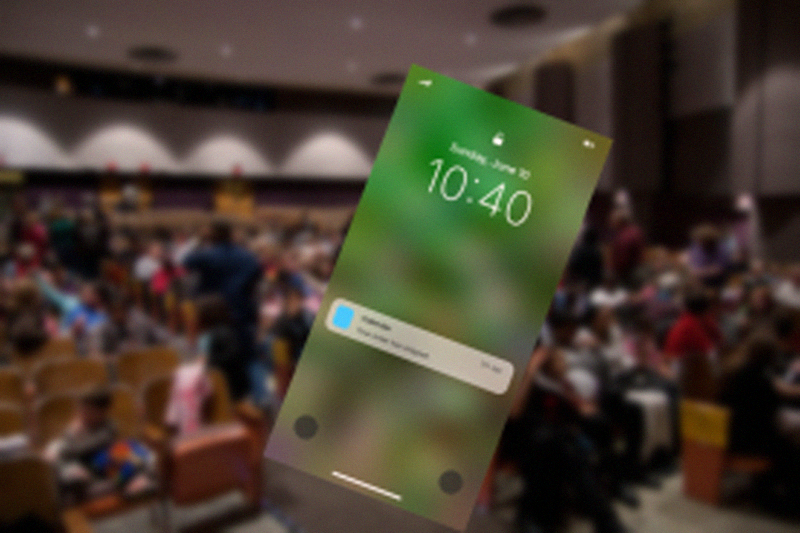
10:40
